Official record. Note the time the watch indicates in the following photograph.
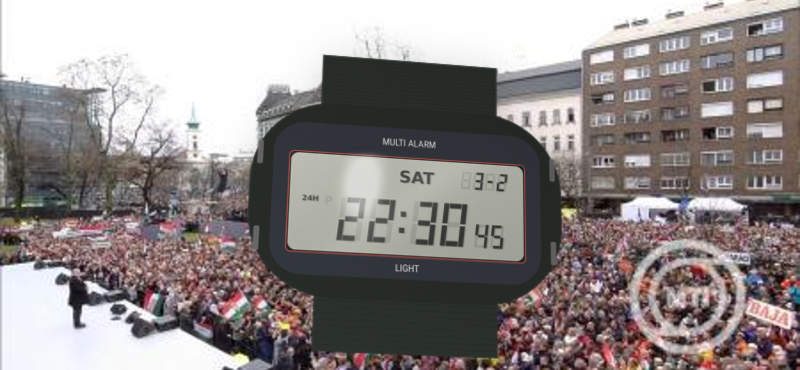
22:30:45
